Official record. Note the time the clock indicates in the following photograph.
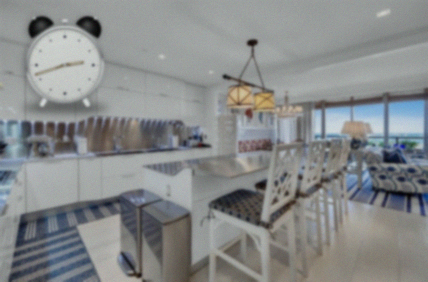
2:42
